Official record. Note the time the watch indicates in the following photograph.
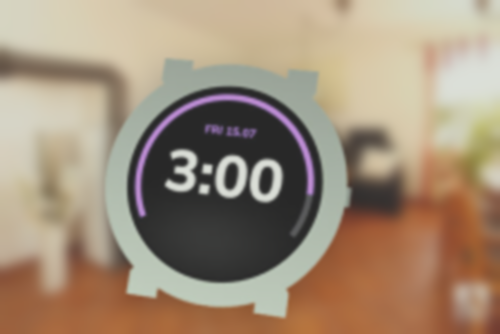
3:00
